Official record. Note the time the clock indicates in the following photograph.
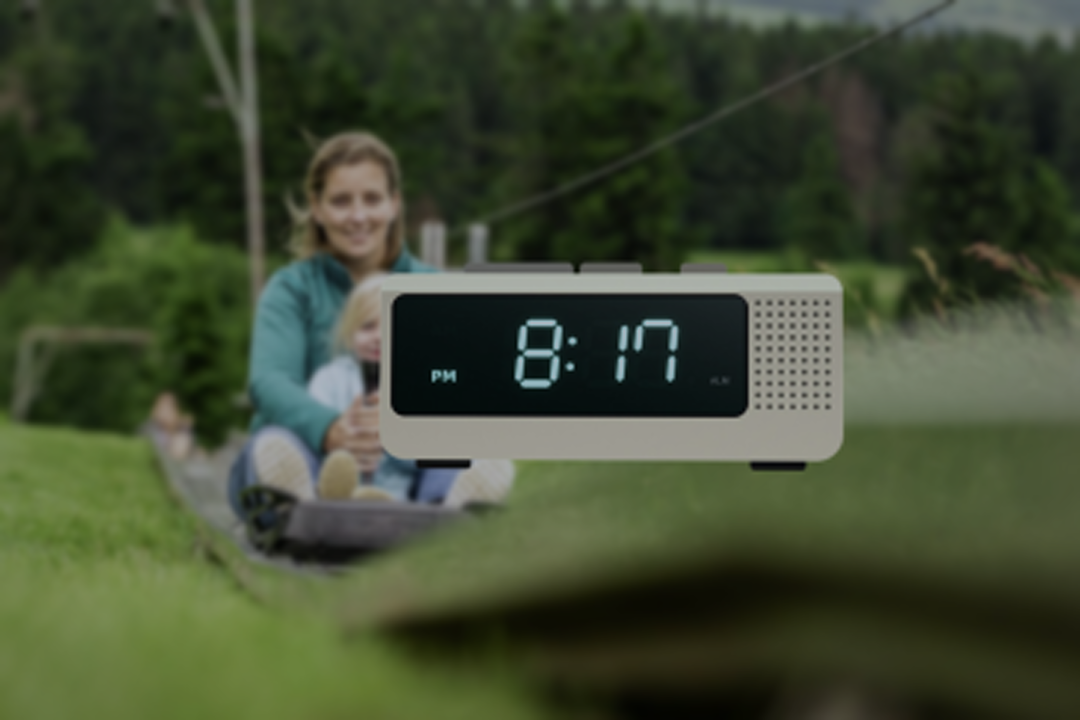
8:17
